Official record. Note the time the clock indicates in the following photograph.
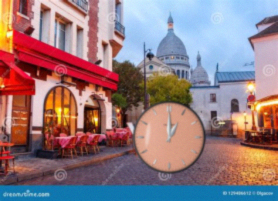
1:00
